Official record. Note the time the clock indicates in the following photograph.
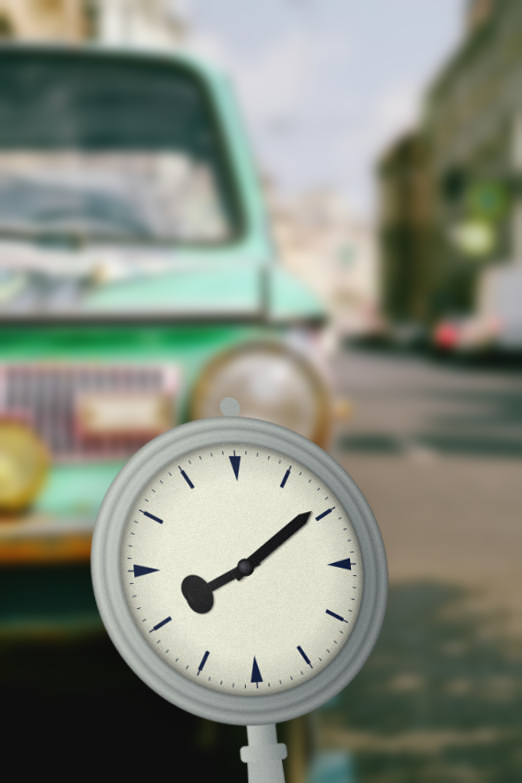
8:09
